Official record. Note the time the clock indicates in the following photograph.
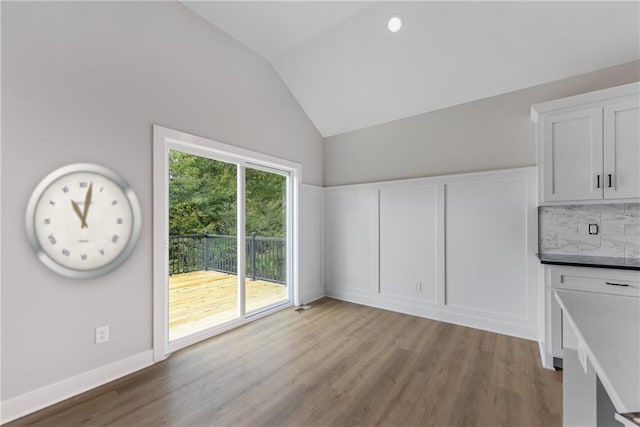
11:02
